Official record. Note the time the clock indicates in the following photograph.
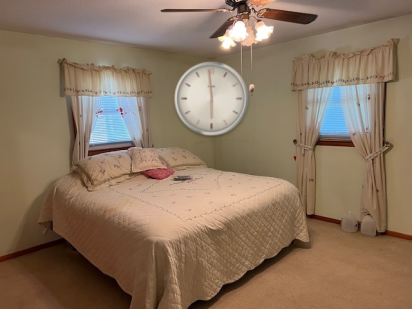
5:59
